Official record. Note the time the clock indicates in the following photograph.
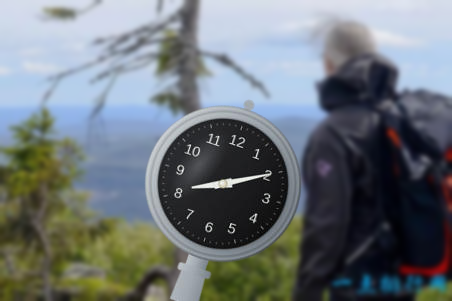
8:10
